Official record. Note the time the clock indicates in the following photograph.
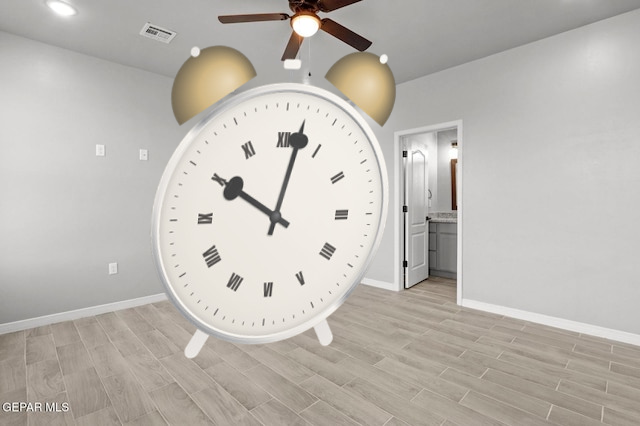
10:02
